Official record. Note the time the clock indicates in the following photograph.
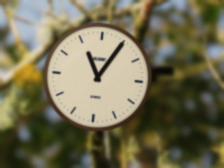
11:05
